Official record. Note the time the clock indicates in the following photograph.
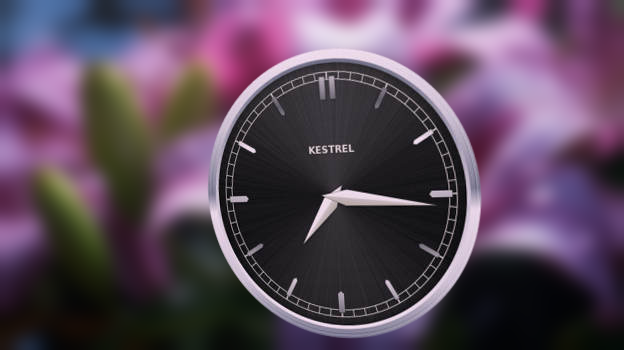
7:16
